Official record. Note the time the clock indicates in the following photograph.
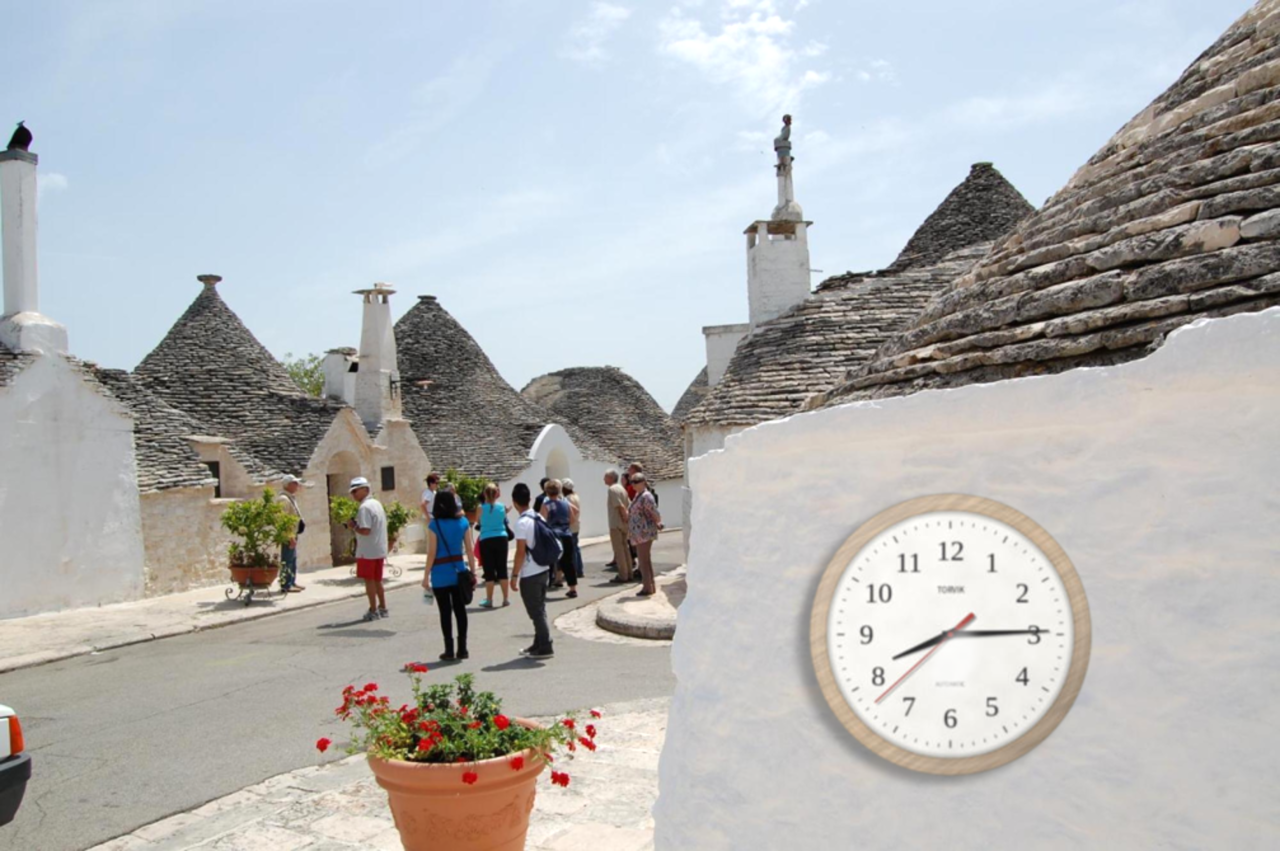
8:14:38
